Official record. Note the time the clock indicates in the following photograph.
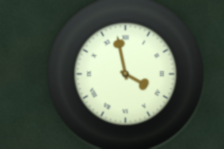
3:58
